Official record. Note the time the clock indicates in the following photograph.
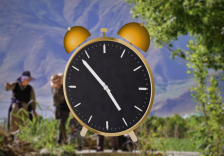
4:53
